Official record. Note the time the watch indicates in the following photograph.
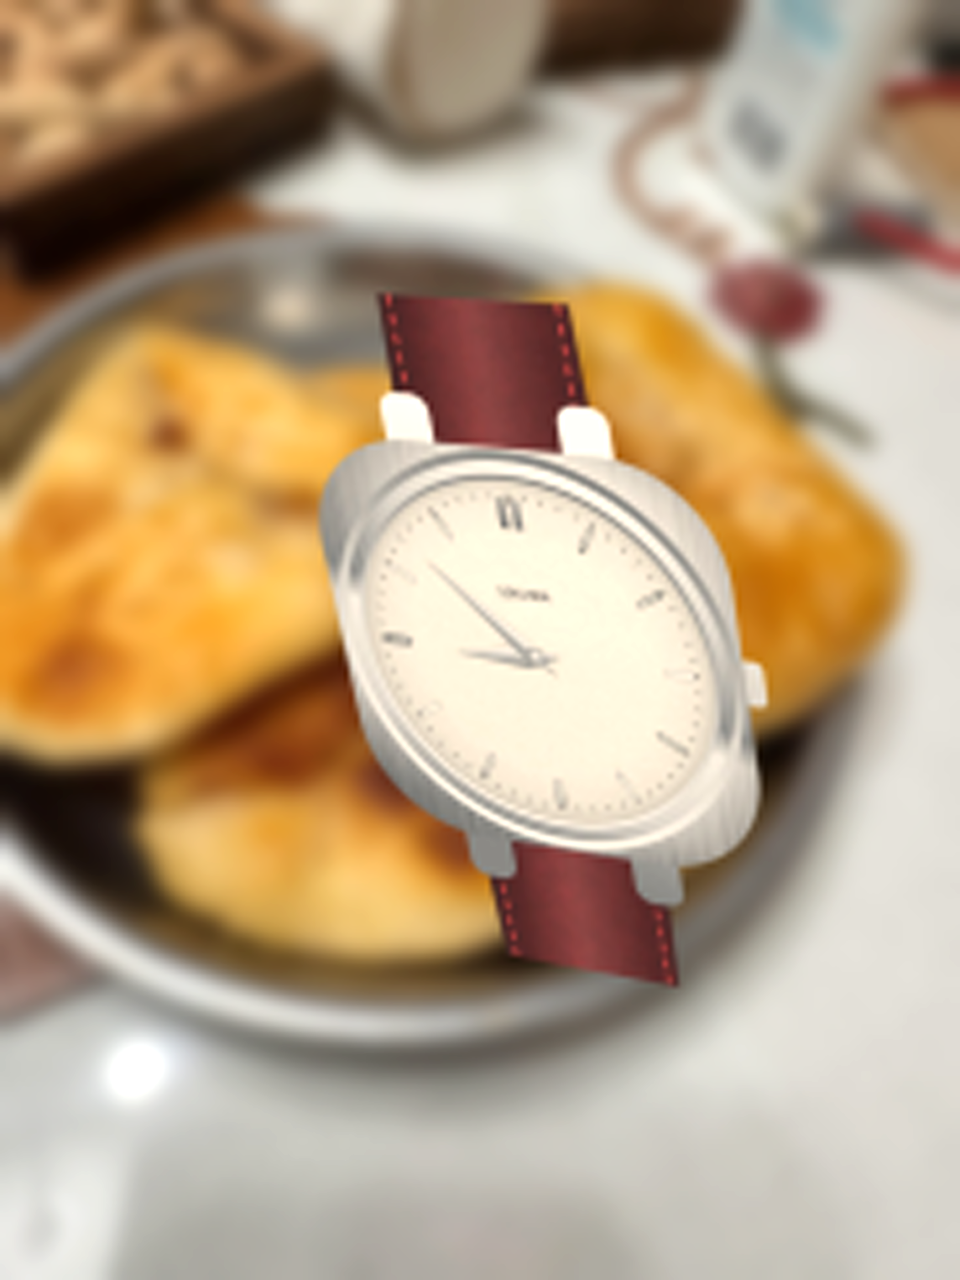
8:52
